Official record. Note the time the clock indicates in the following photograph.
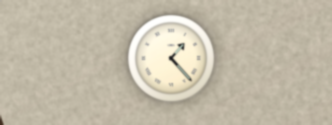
1:23
